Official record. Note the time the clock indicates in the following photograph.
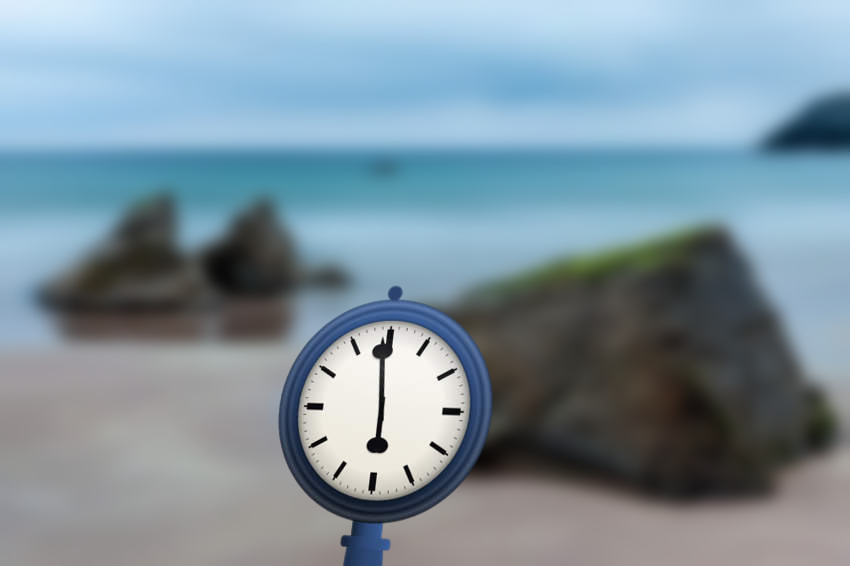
5:59
